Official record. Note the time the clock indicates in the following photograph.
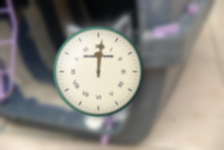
12:01
